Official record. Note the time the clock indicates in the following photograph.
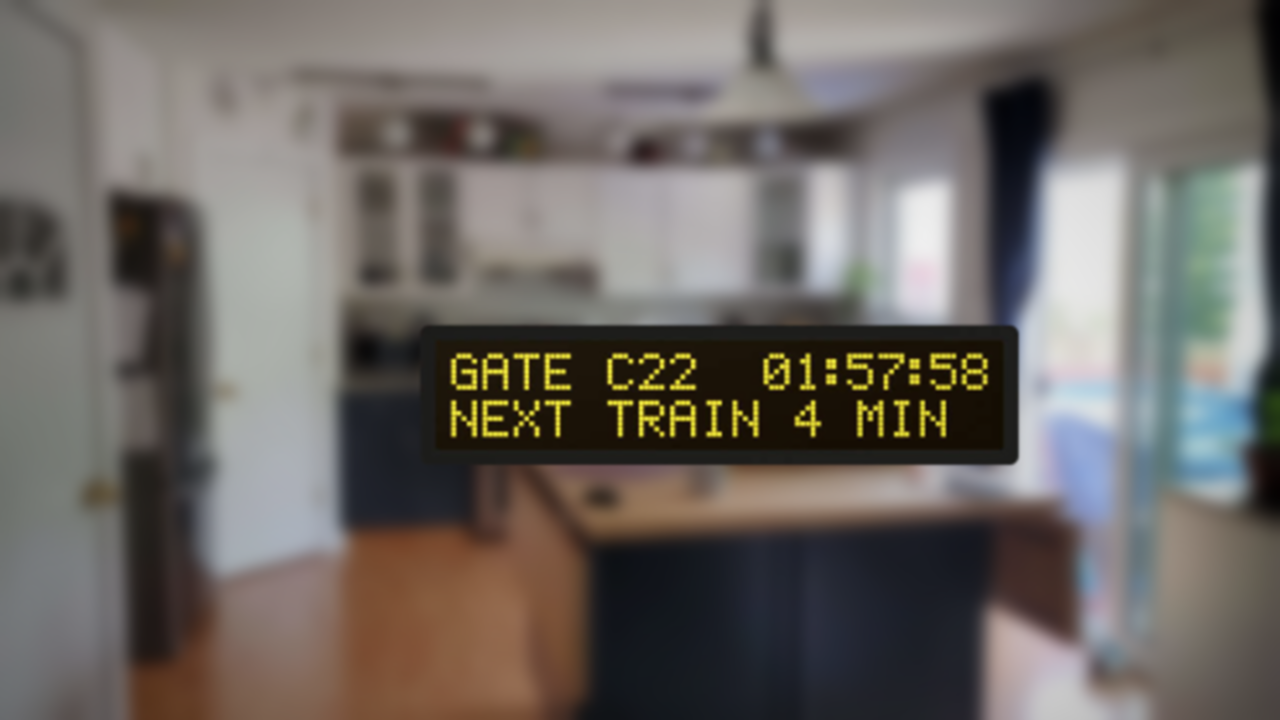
1:57:58
